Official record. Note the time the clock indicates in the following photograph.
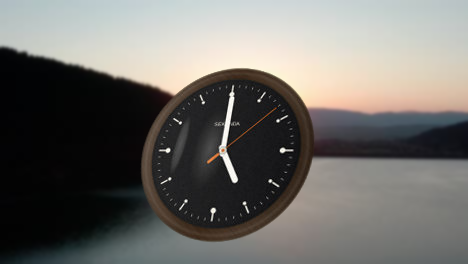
5:00:08
